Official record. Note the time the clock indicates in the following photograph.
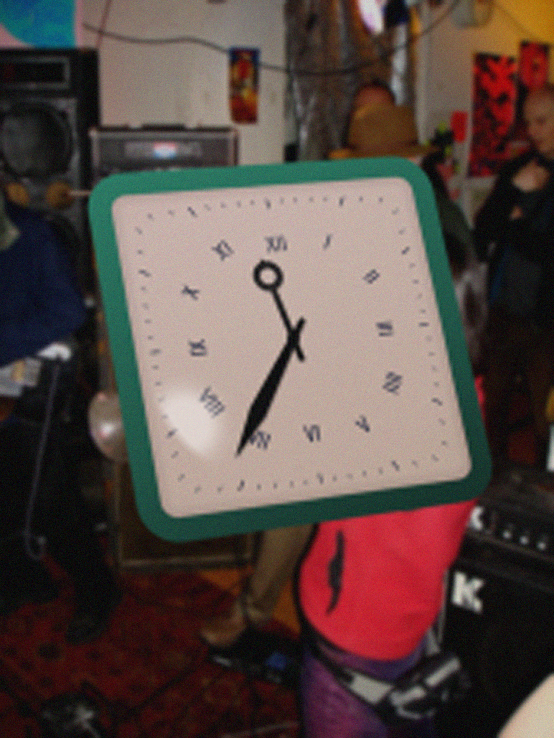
11:36
